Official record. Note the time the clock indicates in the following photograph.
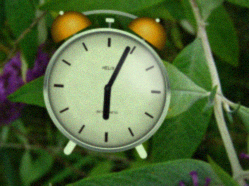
6:04
